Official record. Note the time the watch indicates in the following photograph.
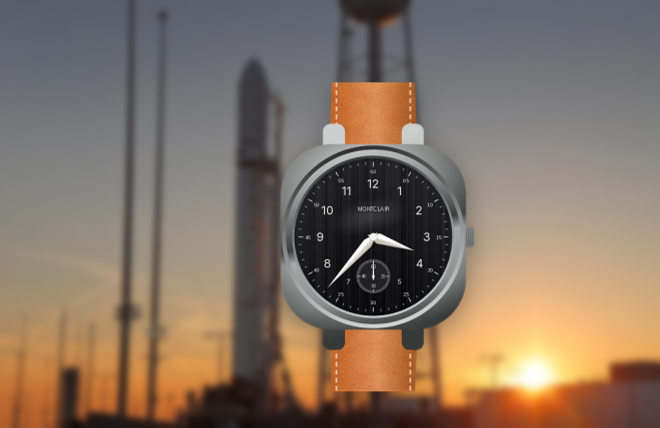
3:37
